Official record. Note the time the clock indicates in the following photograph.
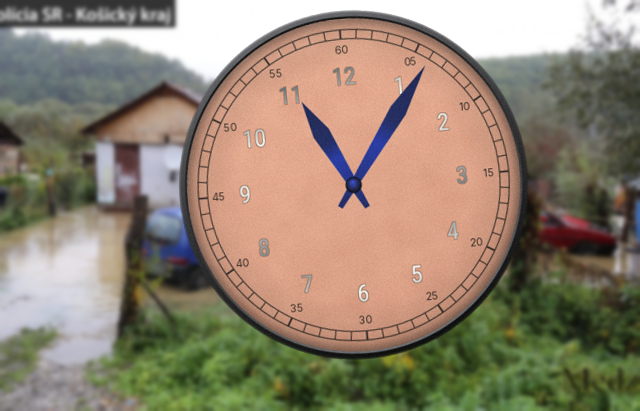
11:06
